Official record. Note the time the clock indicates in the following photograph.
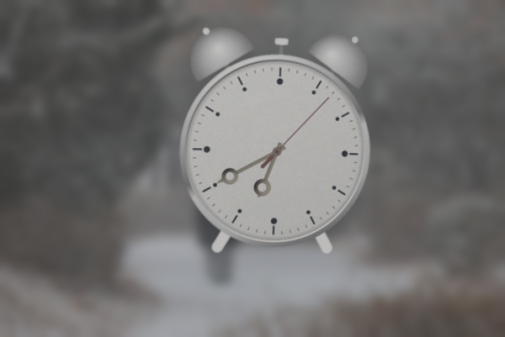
6:40:07
